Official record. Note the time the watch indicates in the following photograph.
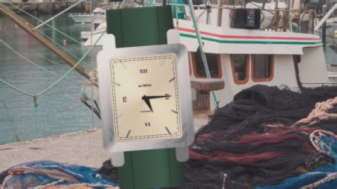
5:15
